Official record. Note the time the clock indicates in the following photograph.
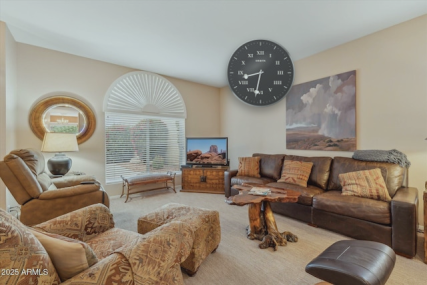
8:32
